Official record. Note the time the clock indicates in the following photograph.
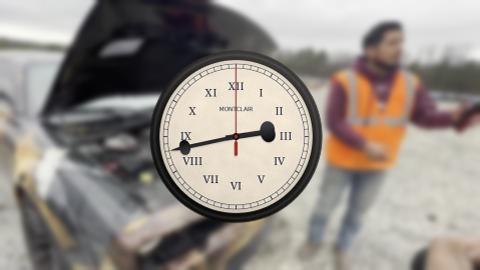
2:43:00
